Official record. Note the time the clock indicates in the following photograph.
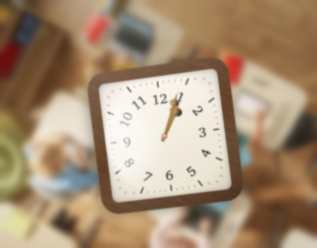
1:04
